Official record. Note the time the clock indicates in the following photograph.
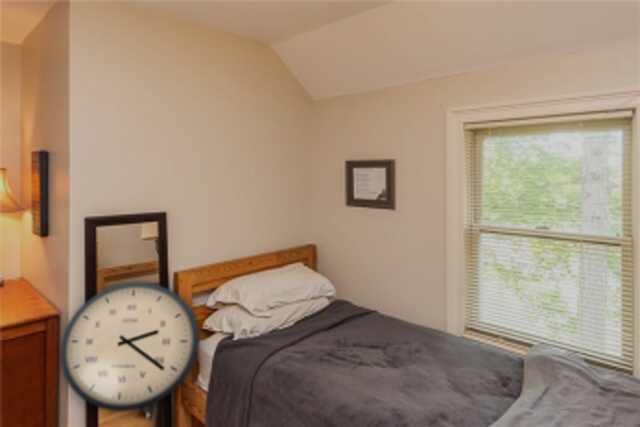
2:21
